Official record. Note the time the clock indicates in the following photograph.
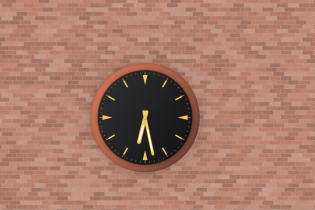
6:28
